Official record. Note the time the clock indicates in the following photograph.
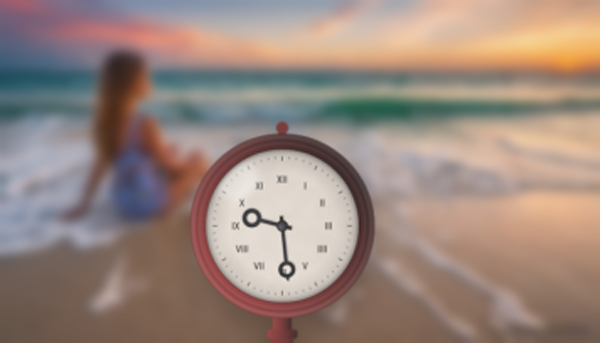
9:29
